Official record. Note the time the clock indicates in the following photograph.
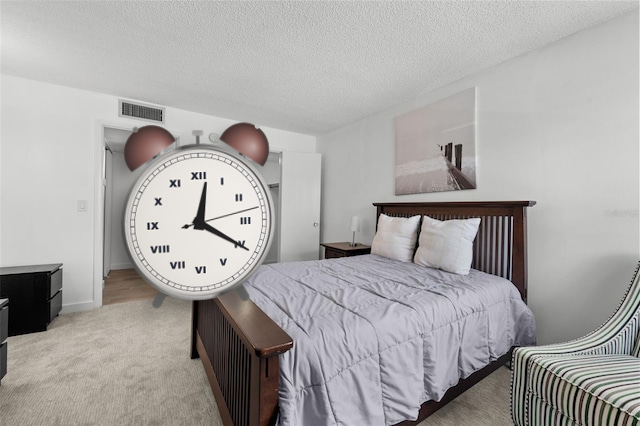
12:20:13
